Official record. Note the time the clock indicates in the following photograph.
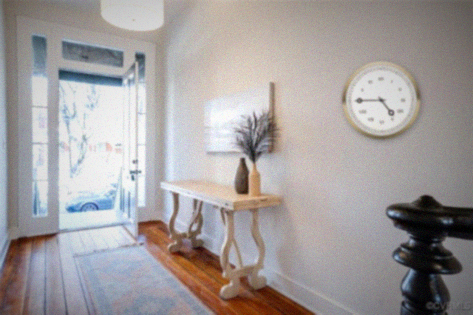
4:45
